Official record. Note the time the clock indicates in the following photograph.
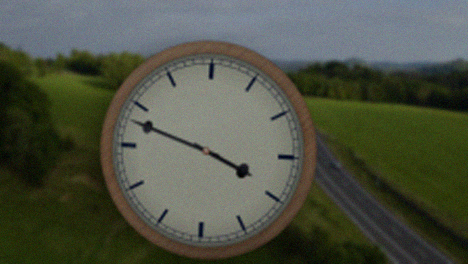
3:48
